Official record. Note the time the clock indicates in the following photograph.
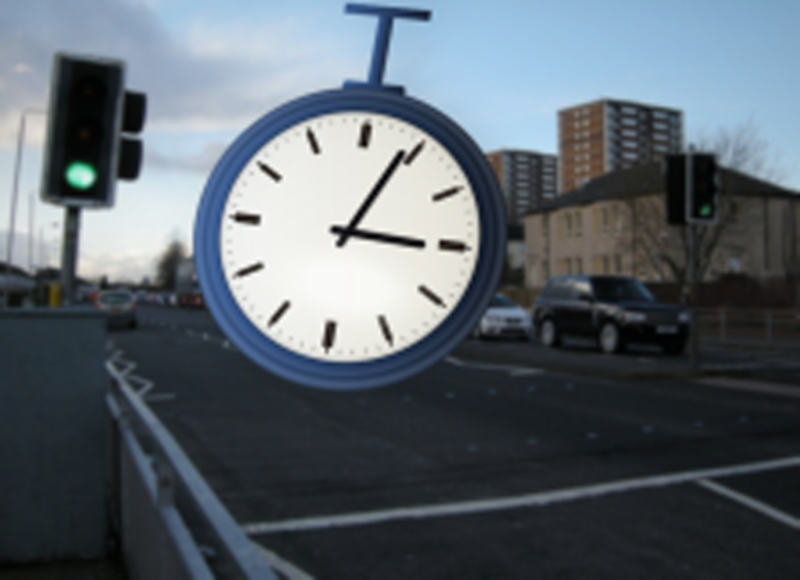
3:04
